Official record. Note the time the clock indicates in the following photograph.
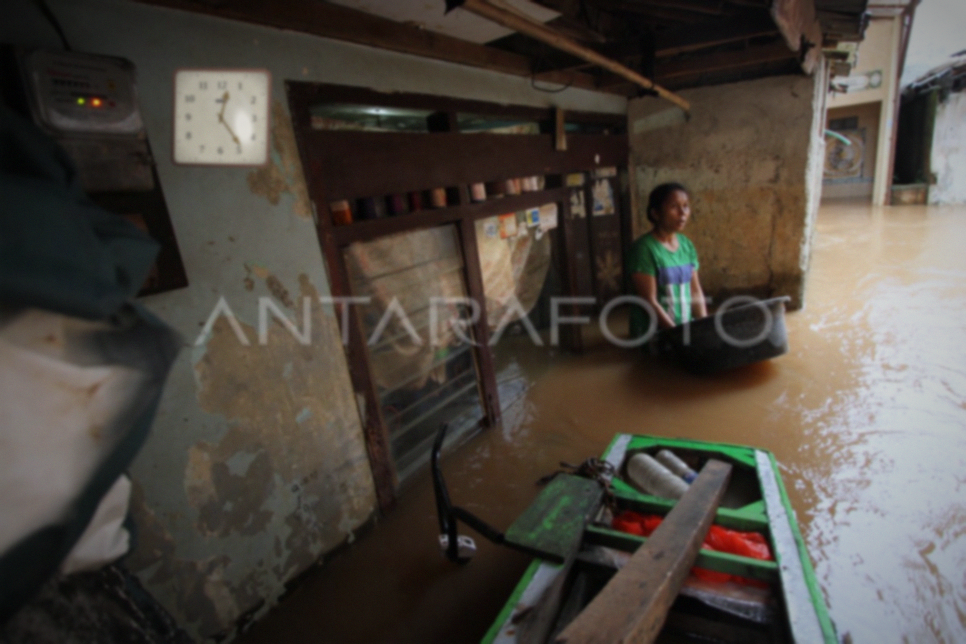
12:24
